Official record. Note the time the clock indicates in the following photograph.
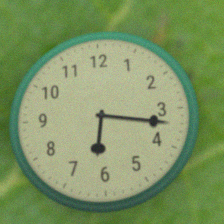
6:17
